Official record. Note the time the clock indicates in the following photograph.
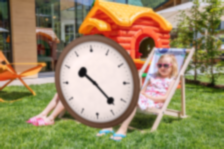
10:23
